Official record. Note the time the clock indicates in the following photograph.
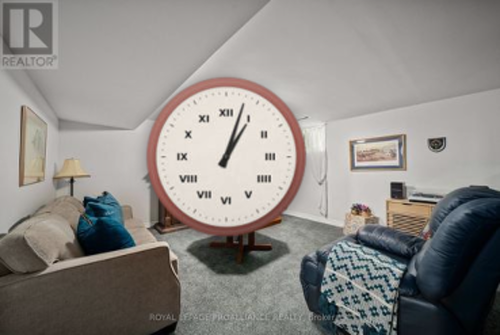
1:03
